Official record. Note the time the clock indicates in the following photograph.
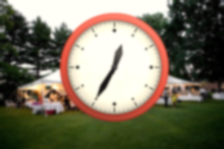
12:35
